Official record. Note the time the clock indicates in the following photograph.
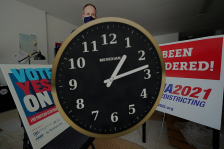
1:13
